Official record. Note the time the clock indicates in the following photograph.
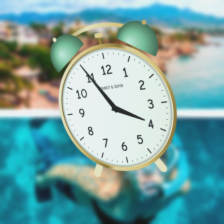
3:55
